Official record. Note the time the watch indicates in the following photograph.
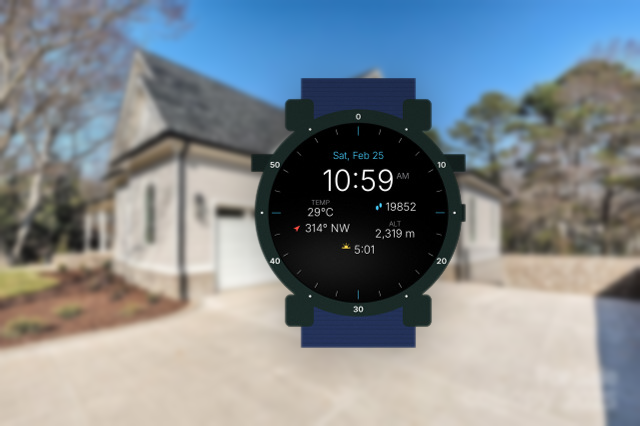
10:59
